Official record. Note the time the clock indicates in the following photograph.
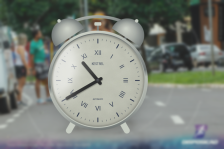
10:40
